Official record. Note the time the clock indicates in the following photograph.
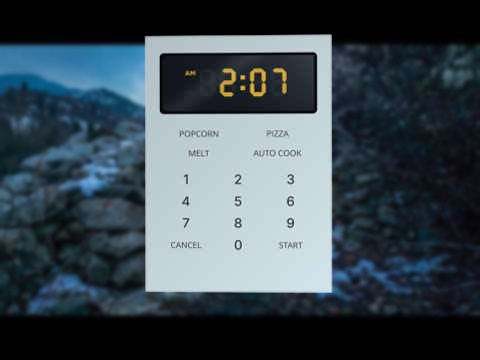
2:07
